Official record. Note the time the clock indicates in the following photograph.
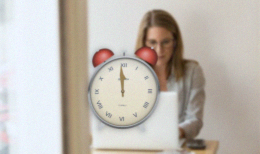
11:59
